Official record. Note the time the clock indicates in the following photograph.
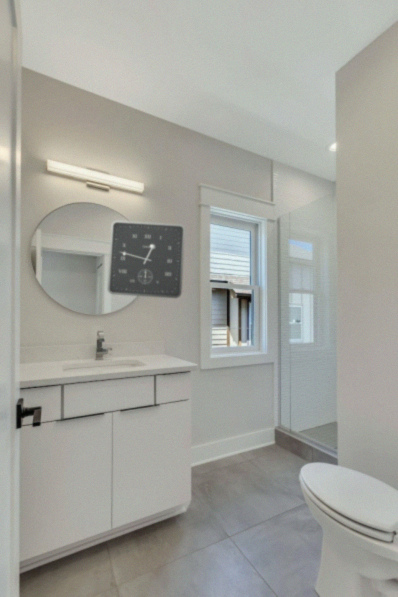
12:47
